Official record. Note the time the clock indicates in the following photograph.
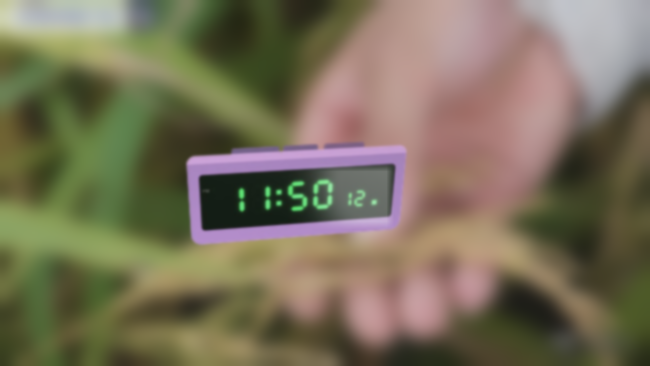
11:50:12
